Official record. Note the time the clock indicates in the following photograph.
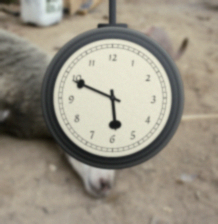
5:49
